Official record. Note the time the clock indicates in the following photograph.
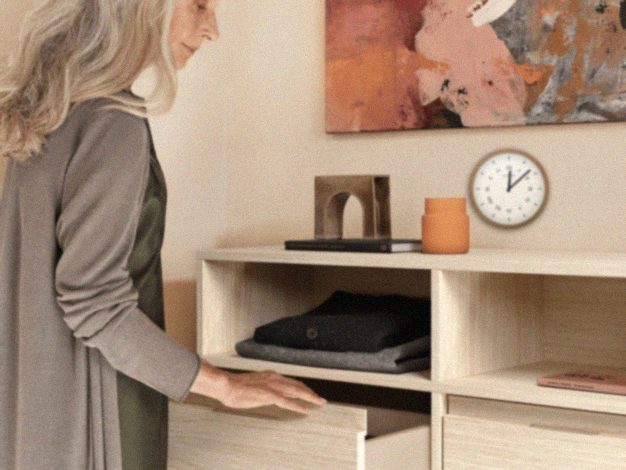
12:08
